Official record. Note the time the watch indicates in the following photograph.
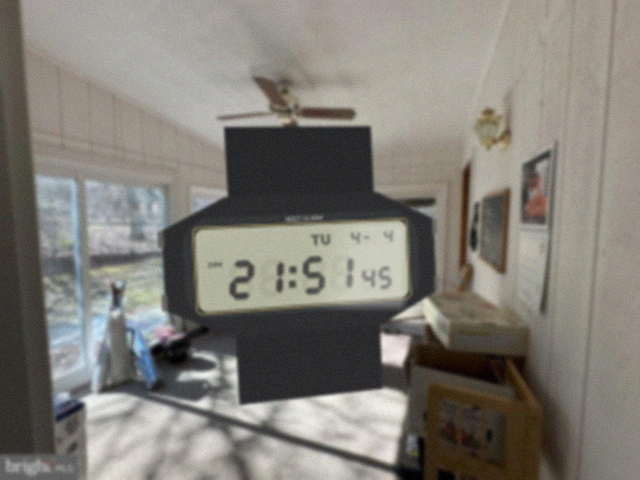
21:51:45
